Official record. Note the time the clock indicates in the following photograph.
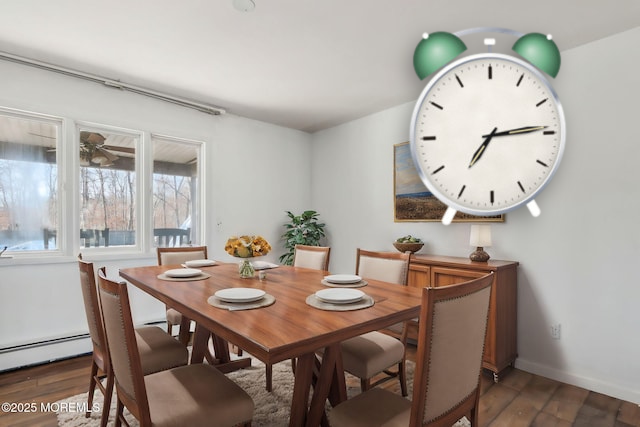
7:14
